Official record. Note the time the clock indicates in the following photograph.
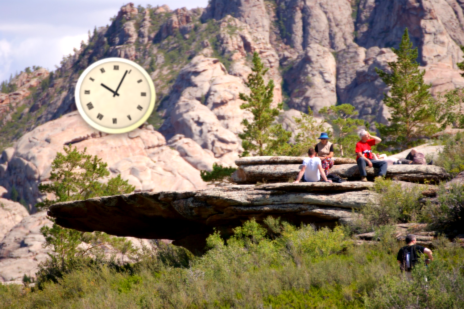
10:04
